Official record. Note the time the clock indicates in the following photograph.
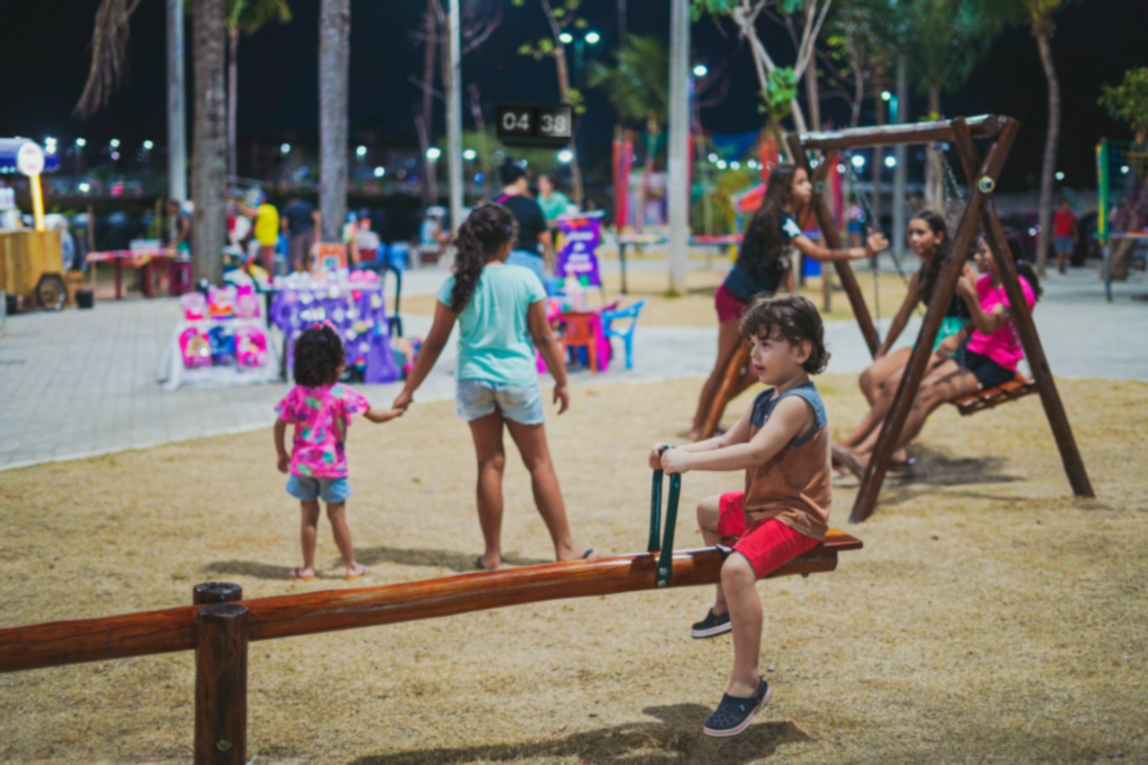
4:38
